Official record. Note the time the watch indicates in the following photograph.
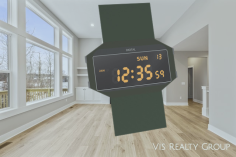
12:35:59
